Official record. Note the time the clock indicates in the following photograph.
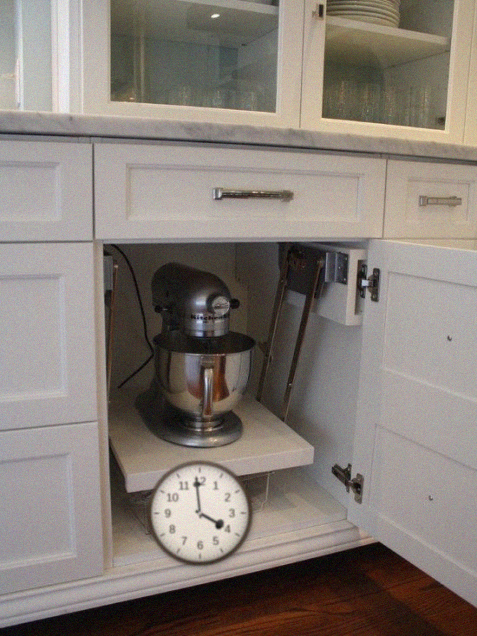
3:59
